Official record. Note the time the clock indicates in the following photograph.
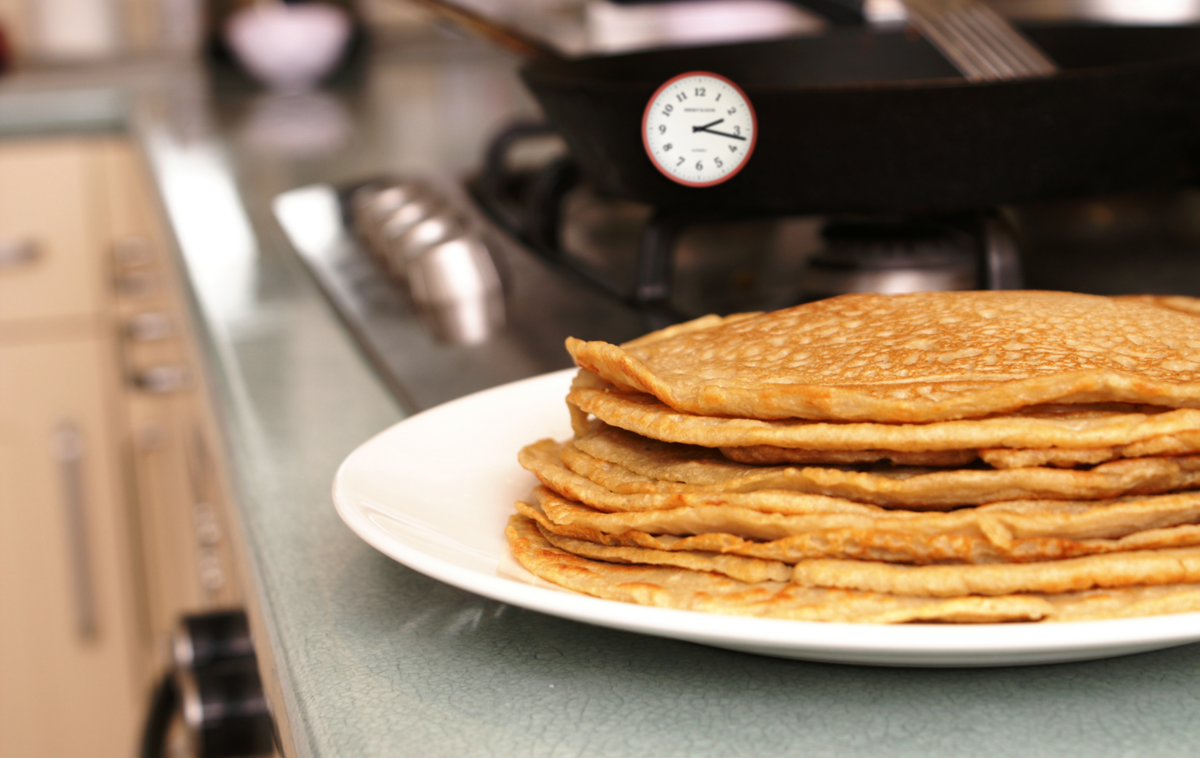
2:17
